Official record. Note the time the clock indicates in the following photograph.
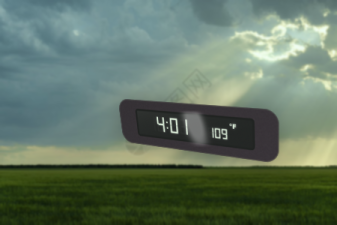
4:01
